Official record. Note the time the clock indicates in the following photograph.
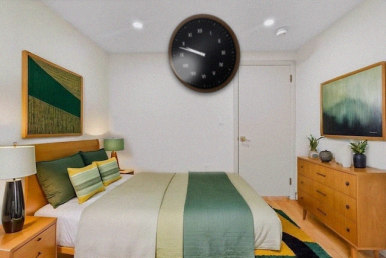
9:48
